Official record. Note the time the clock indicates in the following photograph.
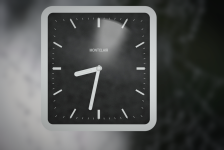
8:32
